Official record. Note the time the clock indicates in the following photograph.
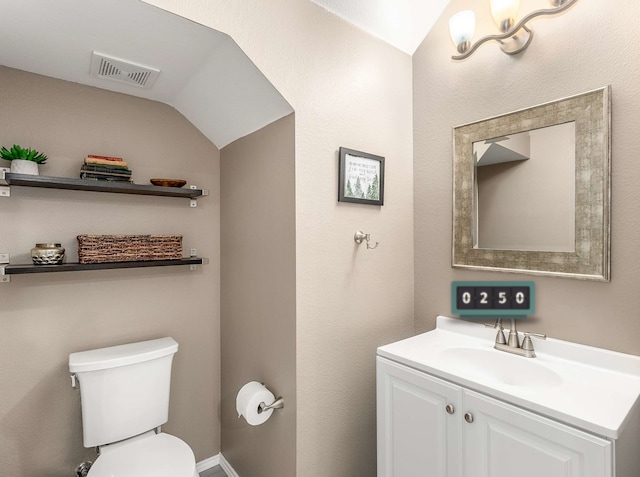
2:50
